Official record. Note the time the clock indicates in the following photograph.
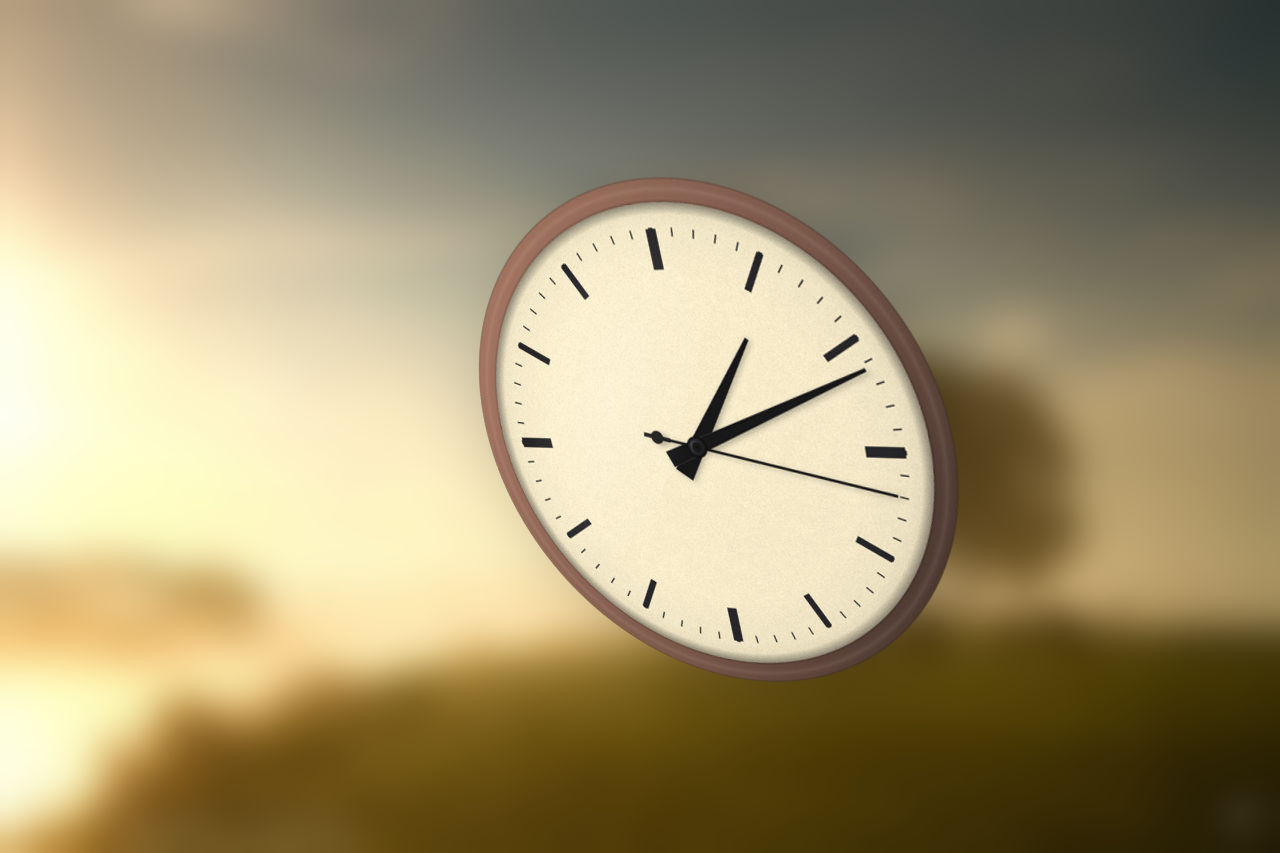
1:11:17
